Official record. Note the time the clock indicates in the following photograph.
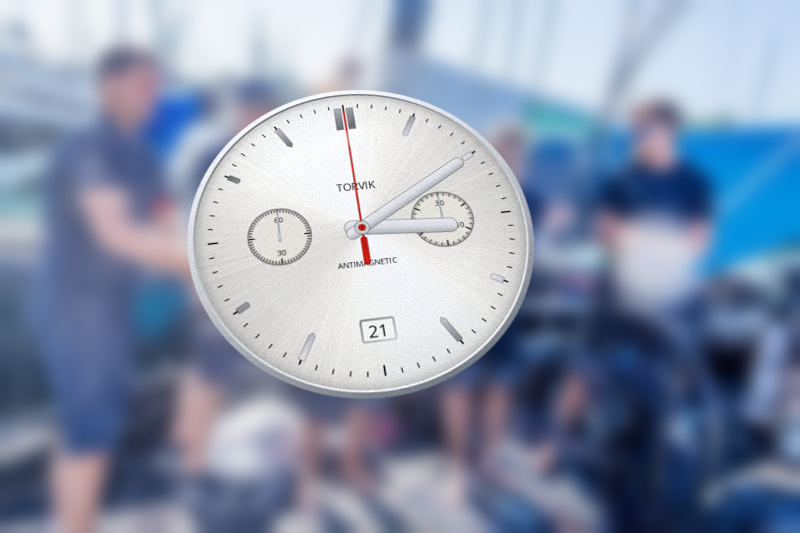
3:10
